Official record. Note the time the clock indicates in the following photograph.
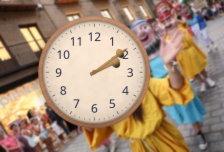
2:09
